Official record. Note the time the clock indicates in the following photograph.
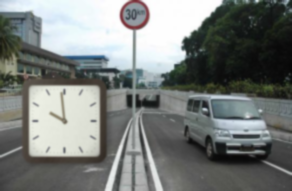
9:59
